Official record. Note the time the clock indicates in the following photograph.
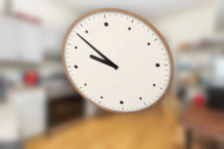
9:53
